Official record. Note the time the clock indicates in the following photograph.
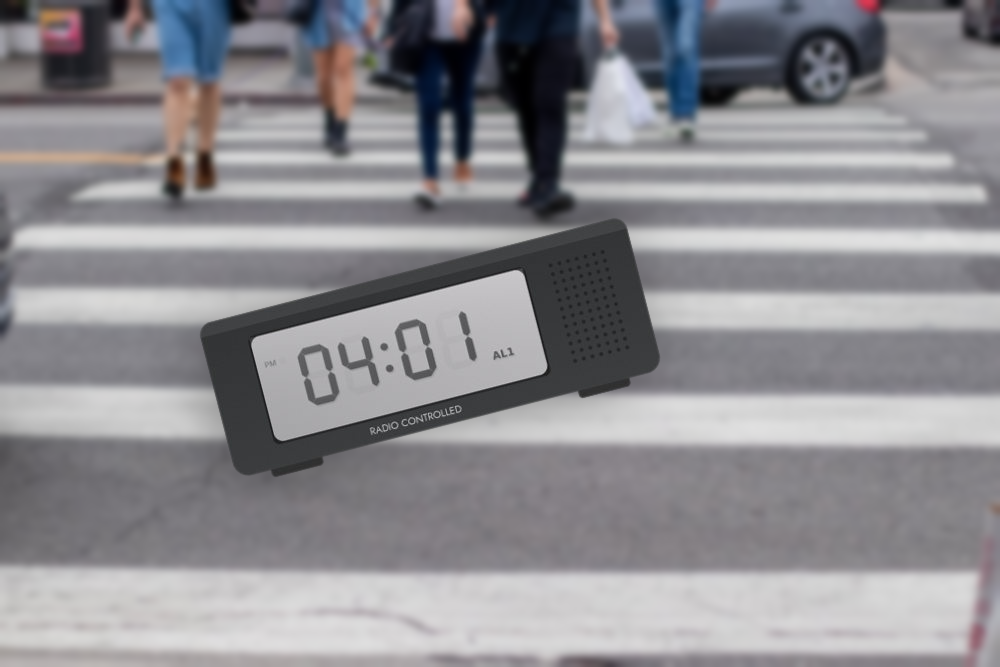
4:01
